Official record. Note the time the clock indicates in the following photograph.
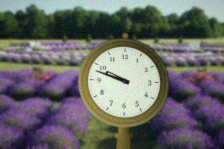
9:48
